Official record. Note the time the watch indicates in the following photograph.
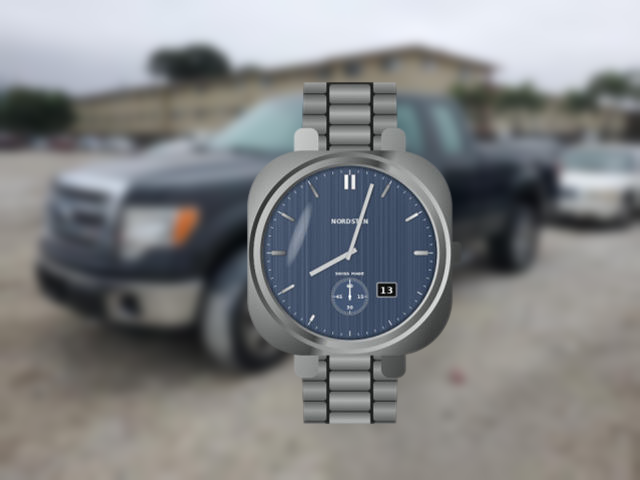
8:03
